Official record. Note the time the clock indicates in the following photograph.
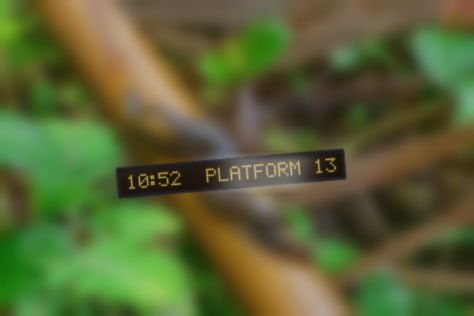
10:52
